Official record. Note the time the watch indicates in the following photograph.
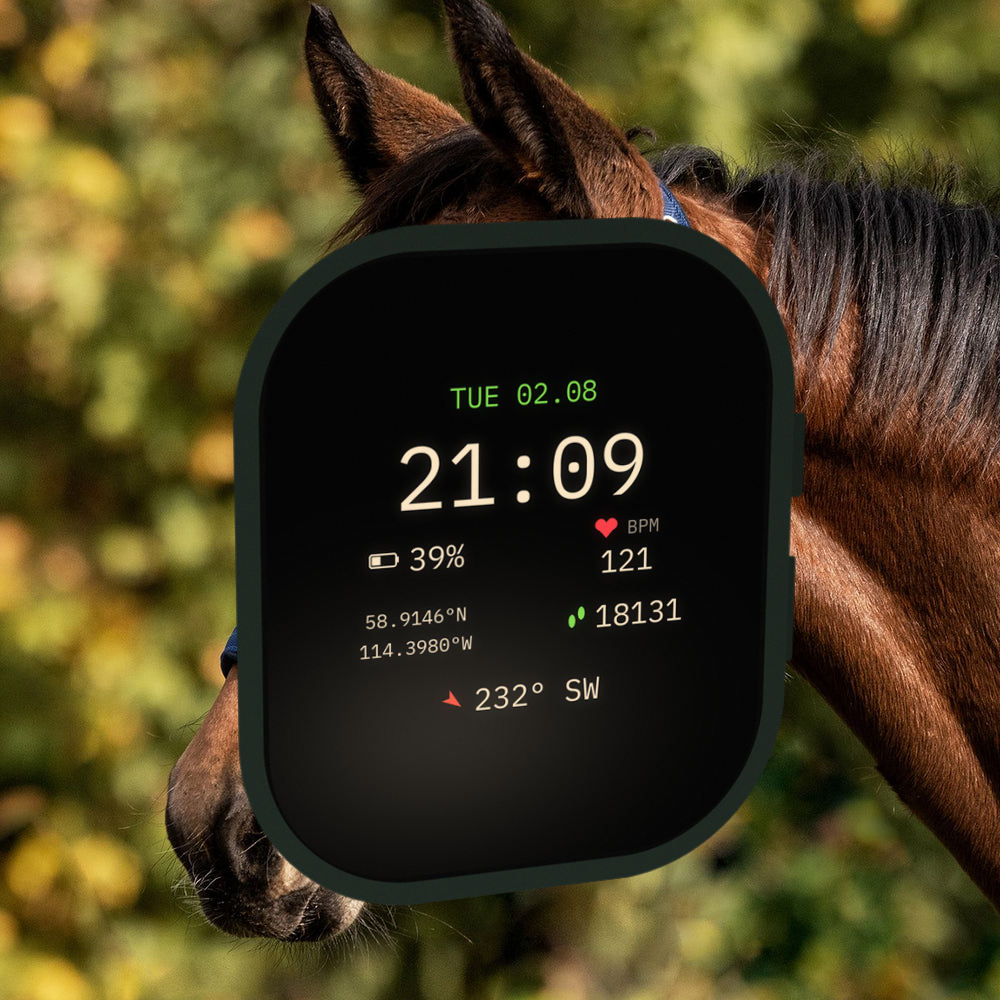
21:09
